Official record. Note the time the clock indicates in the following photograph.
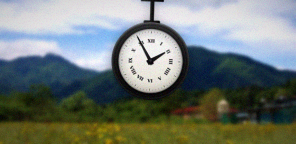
1:55
